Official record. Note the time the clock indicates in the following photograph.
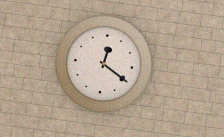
12:20
